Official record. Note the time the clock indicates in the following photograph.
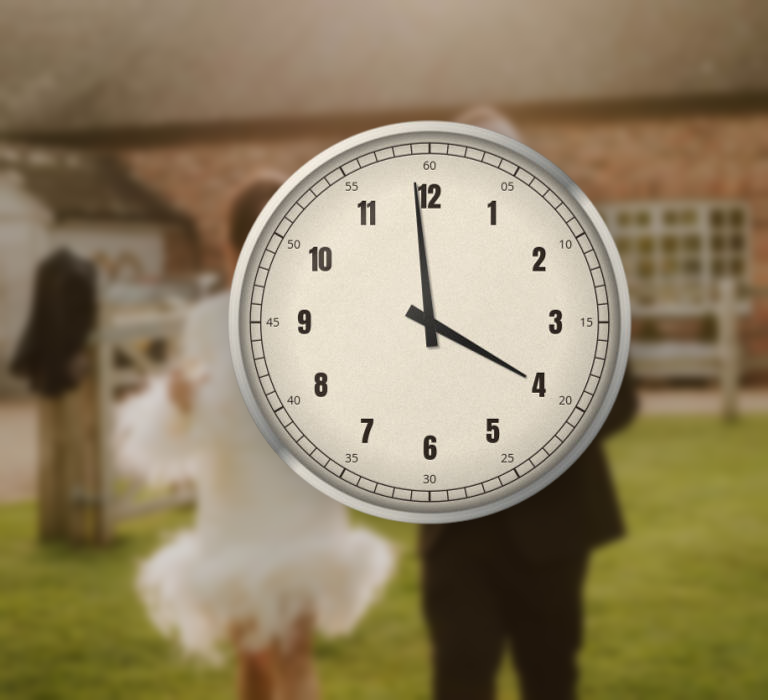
3:59
